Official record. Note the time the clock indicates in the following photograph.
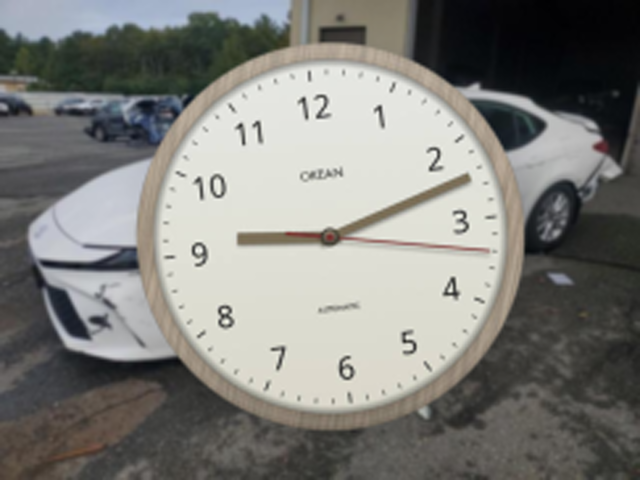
9:12:17
